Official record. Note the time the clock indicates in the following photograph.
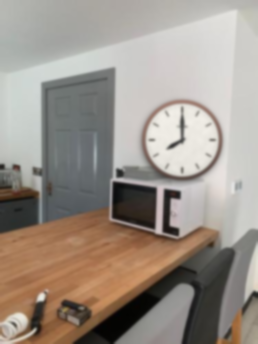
8:00
